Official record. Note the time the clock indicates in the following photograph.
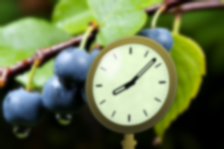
8:08
